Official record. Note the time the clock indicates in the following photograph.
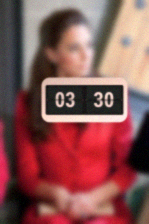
3:30
